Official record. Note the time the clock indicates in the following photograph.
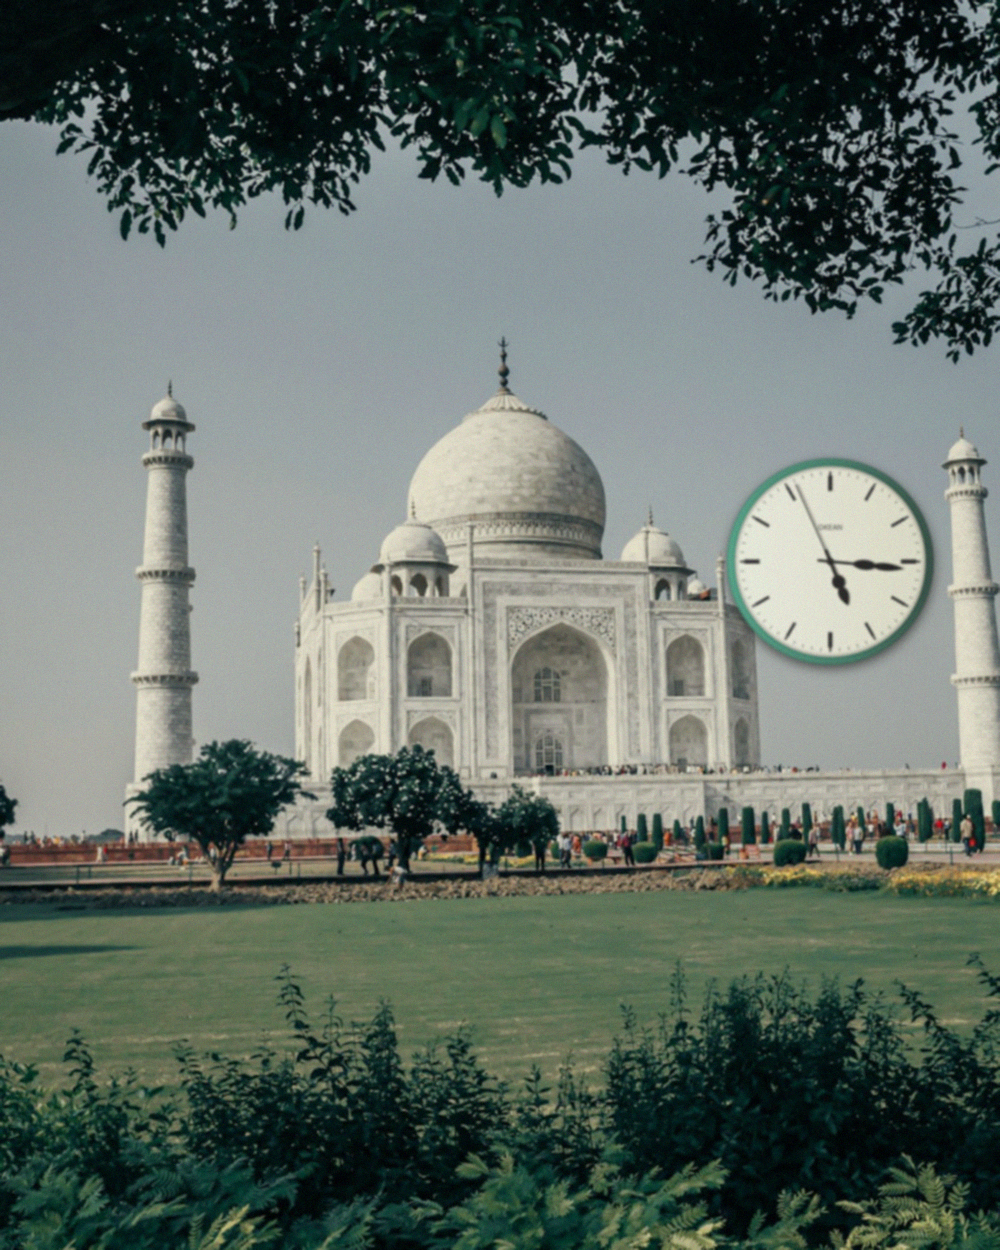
5:15:56
